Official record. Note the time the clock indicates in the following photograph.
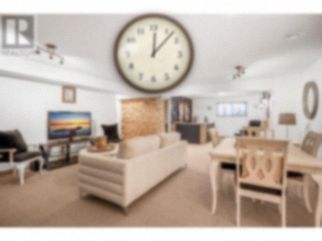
12:07
